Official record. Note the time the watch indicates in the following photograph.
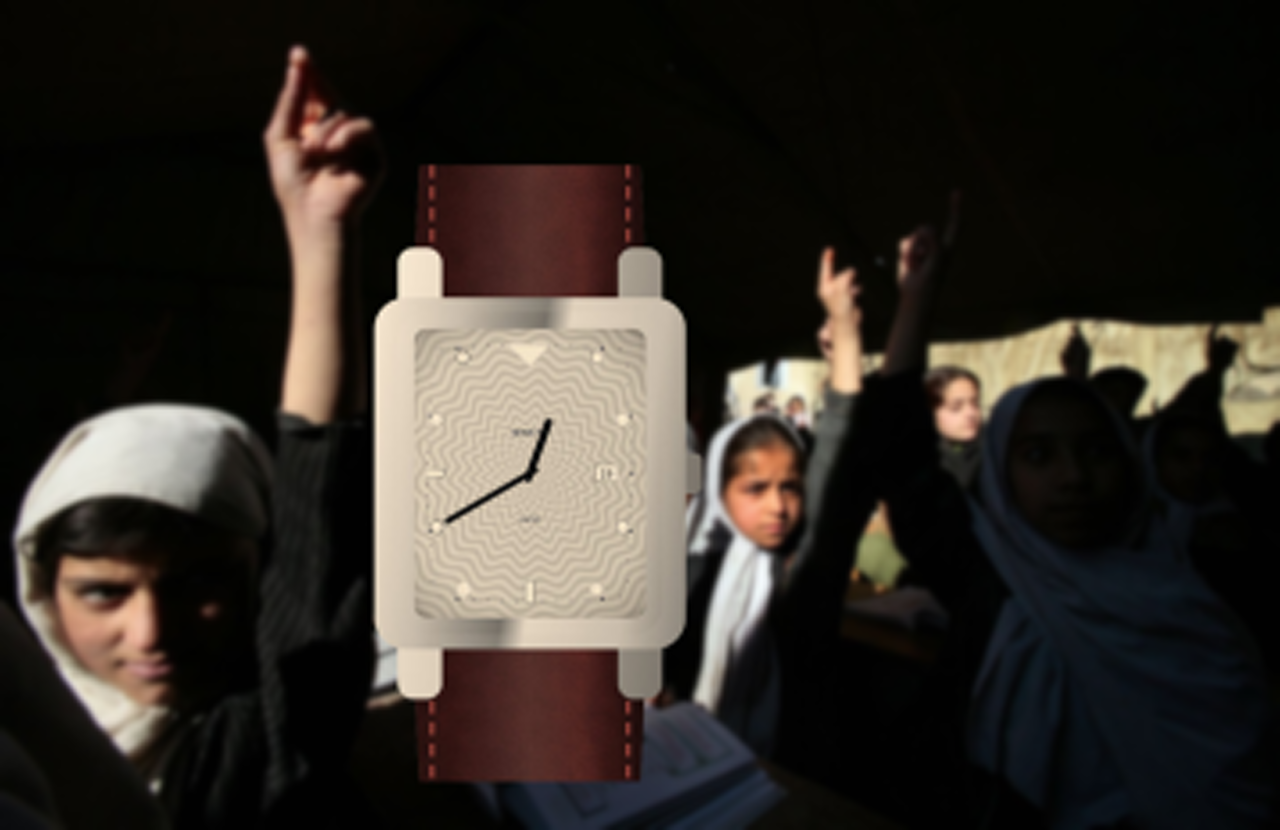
12:40
